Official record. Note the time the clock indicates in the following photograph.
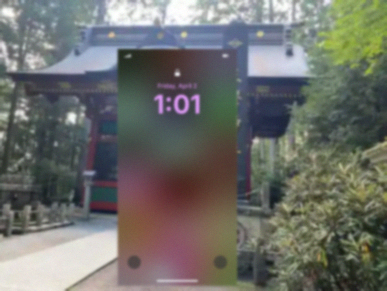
1:01
